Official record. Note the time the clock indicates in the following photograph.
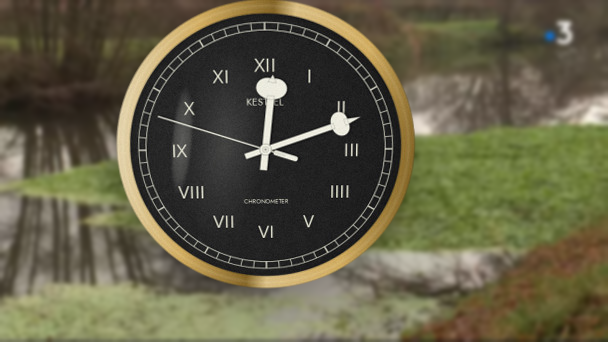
12:11:48
